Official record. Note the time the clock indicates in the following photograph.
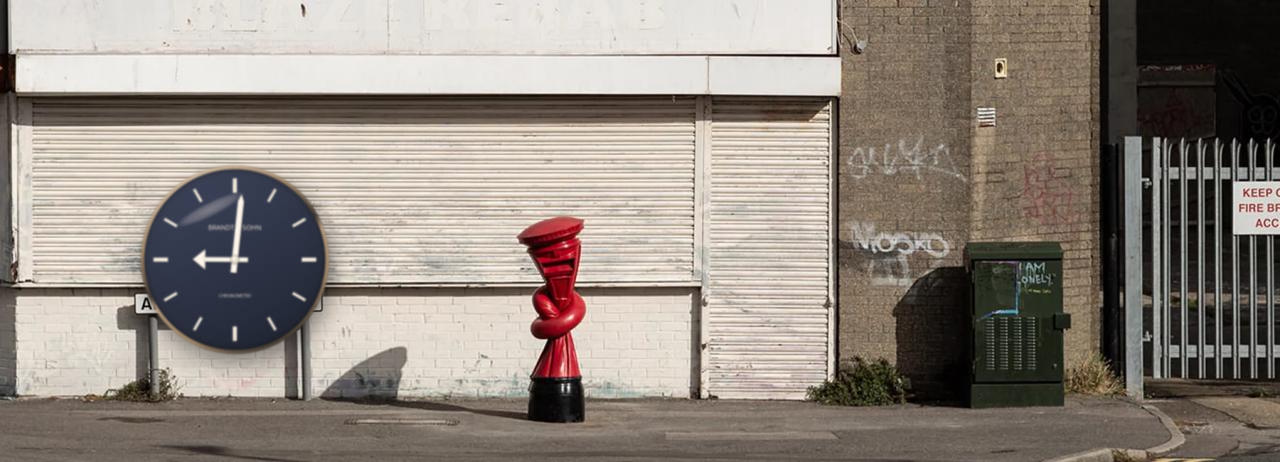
9:01
